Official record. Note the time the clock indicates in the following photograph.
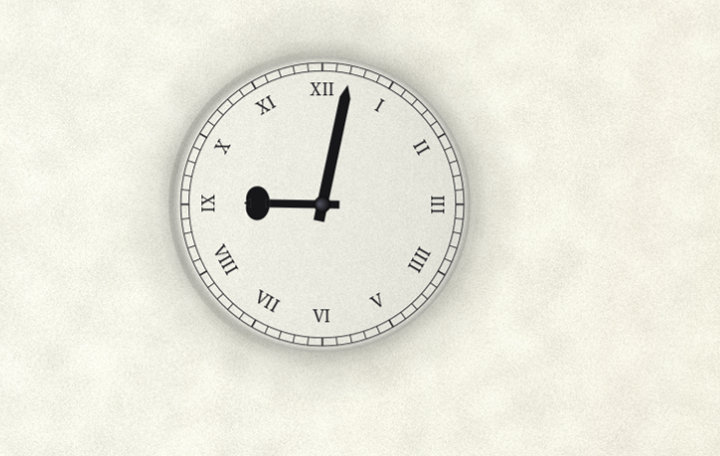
9:02
